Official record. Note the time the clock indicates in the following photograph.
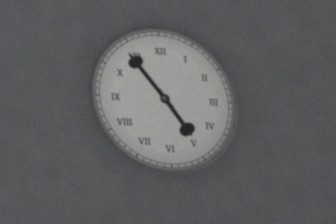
4:54
